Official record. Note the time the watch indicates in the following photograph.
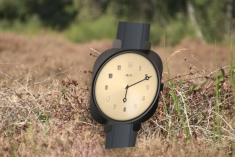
6:11
